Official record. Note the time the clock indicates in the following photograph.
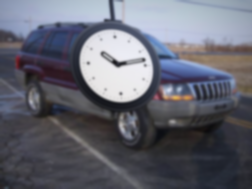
10:13
